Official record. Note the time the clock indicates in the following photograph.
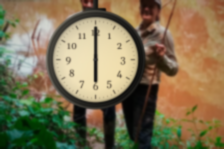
6:00
